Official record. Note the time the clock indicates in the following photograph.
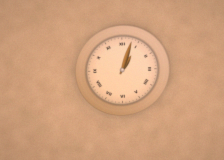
1:03
